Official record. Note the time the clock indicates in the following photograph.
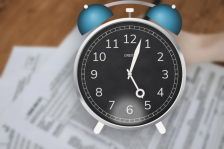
5:03
